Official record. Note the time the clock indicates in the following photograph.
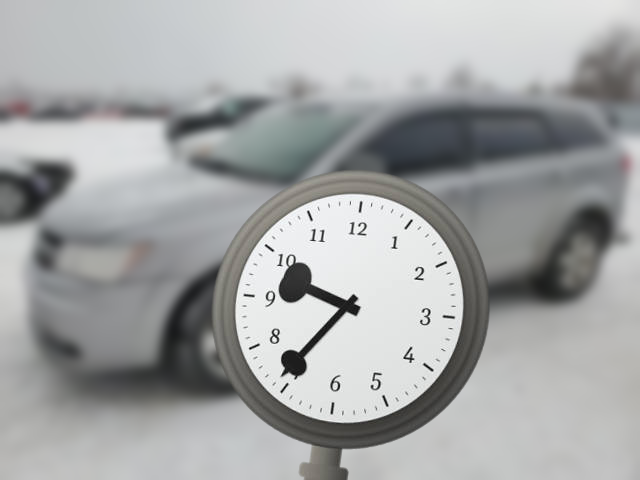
9:36
